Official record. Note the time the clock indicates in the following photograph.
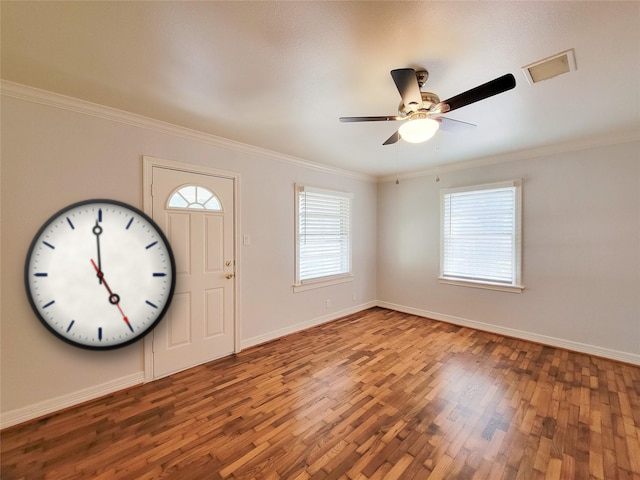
4:59:25
